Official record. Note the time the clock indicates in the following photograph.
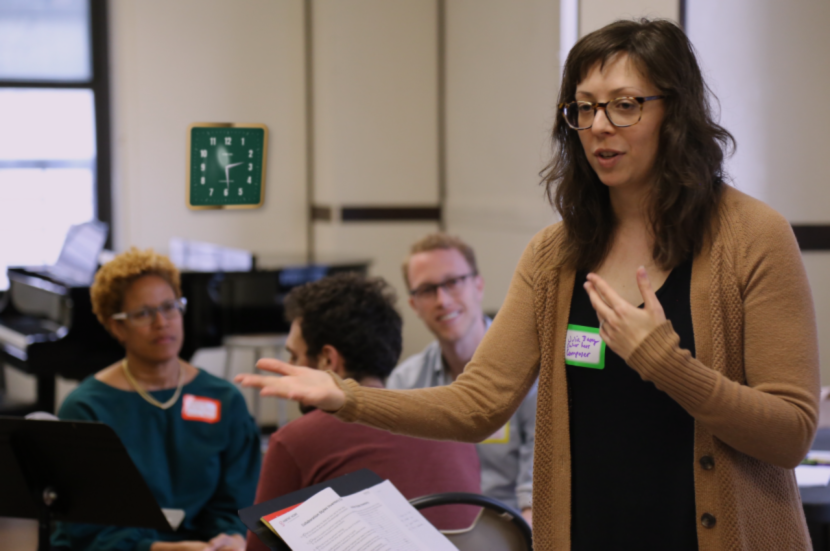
2:29
